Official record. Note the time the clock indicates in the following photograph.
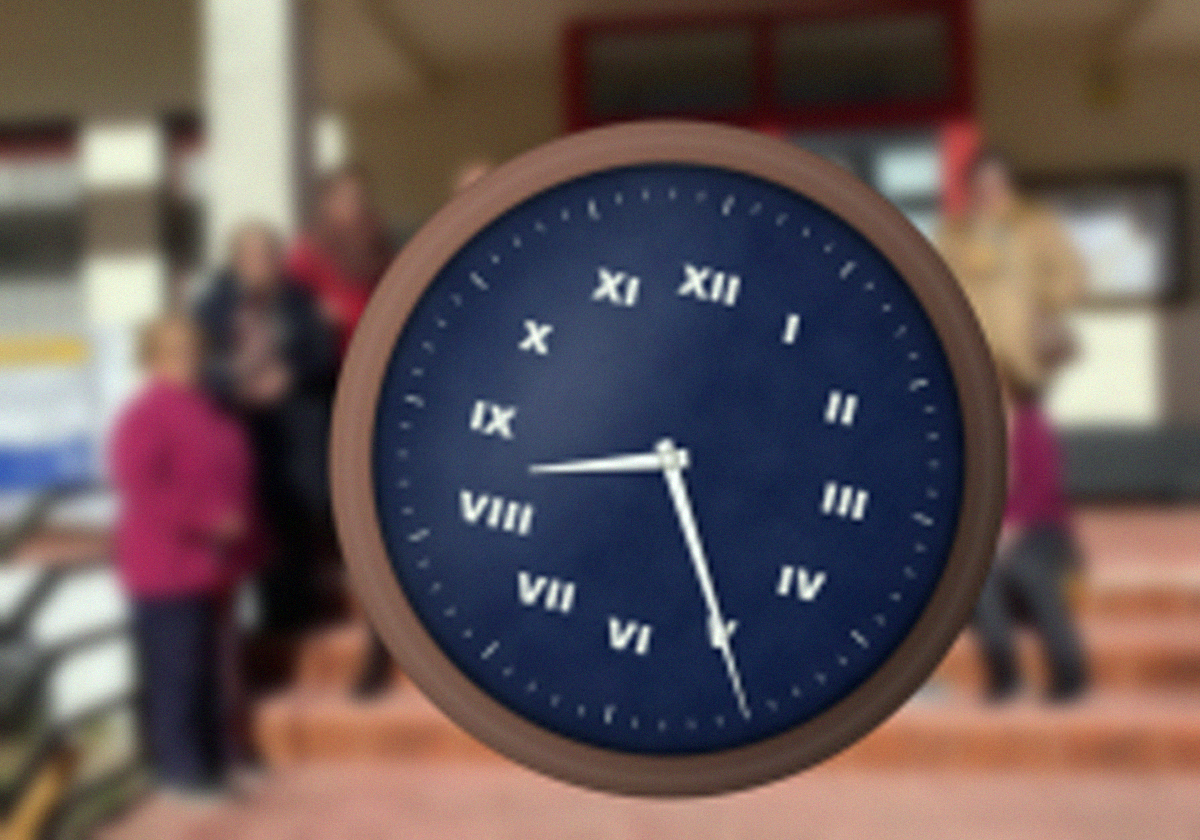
8:25
